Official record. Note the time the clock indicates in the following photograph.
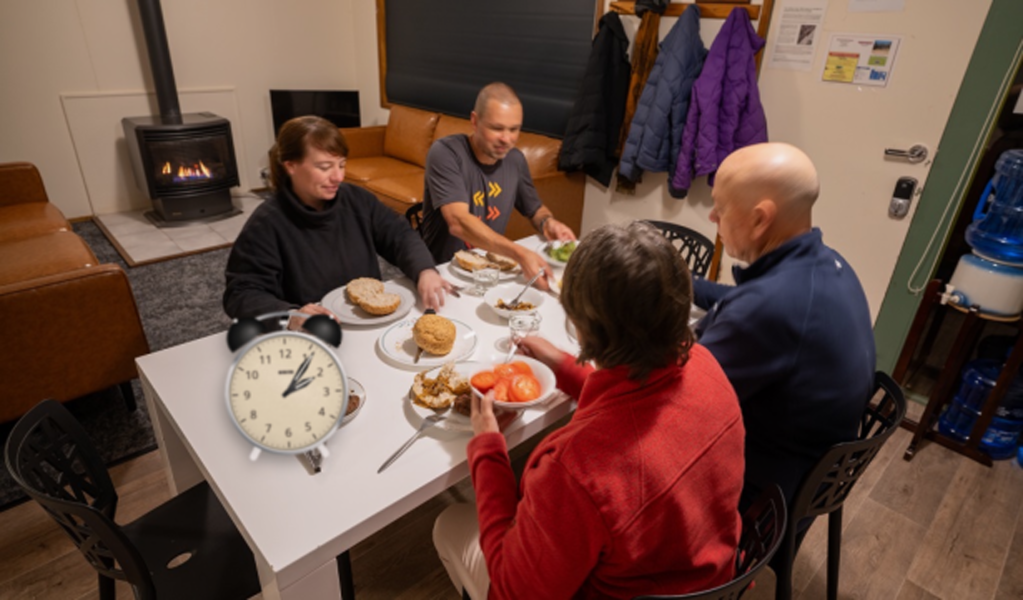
2:06
